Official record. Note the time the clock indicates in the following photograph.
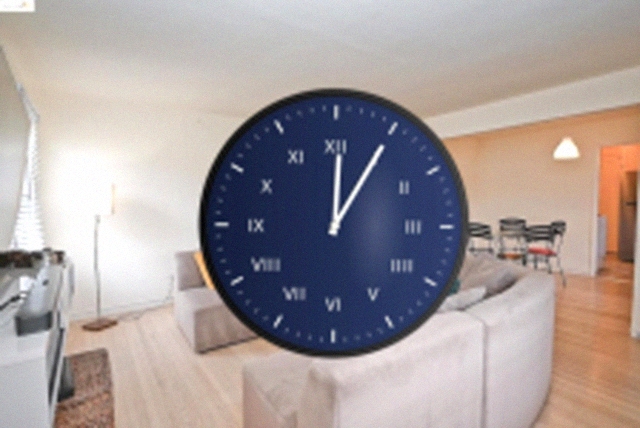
12:05
